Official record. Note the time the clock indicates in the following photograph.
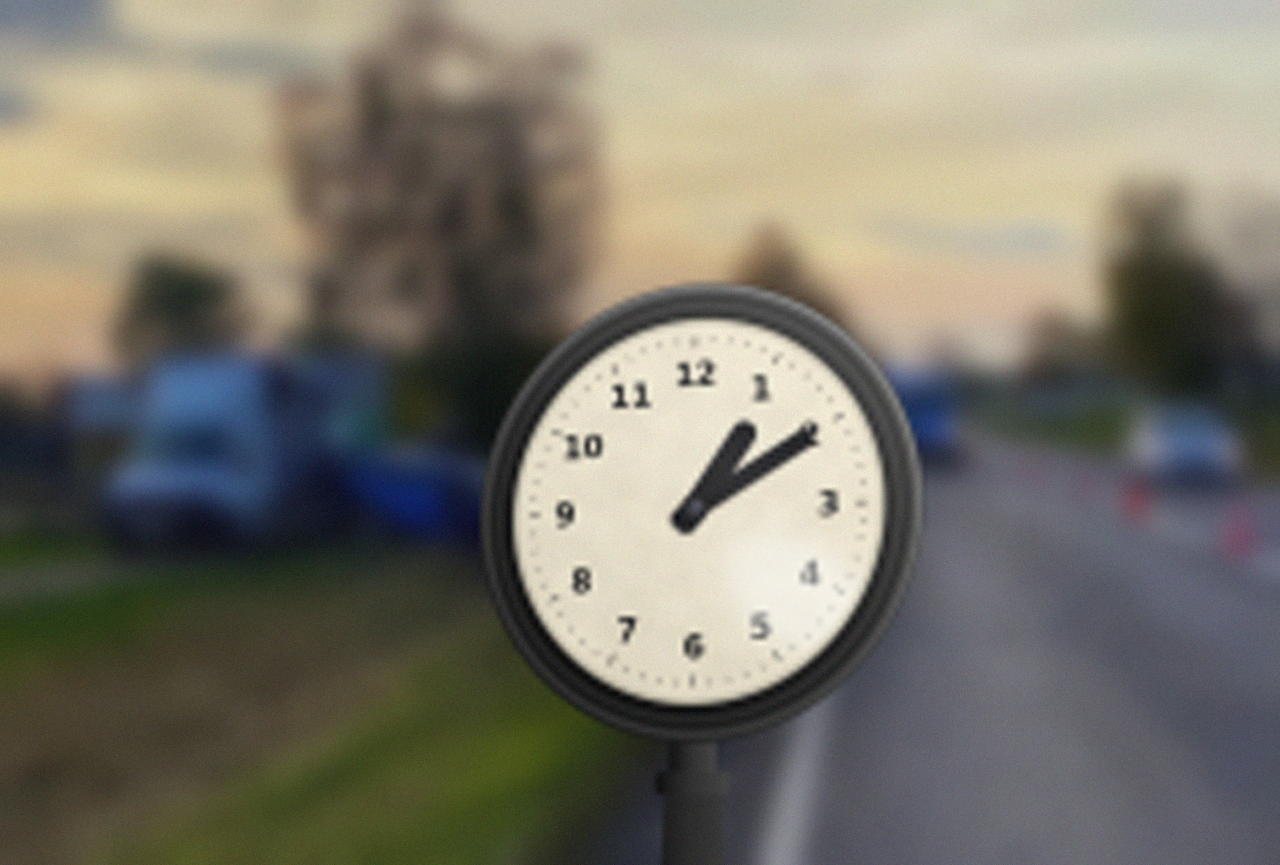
1:10
